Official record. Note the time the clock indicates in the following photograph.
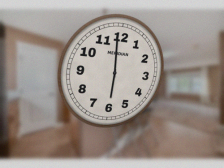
5:59
